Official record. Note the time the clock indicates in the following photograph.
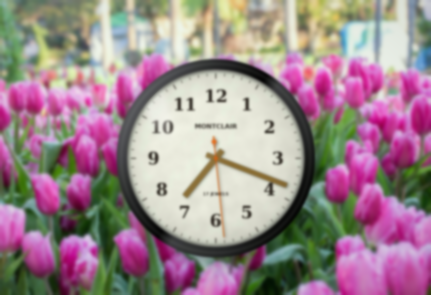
7:18:29
